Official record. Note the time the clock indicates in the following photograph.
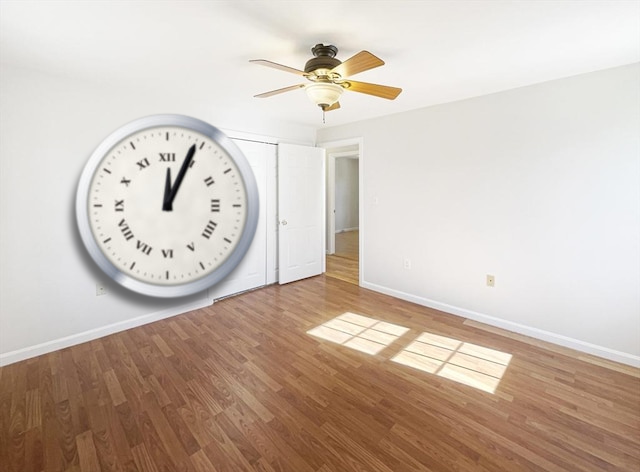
12:04
